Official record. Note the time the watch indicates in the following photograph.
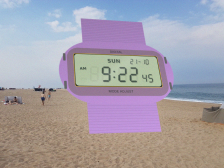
9:22:45
